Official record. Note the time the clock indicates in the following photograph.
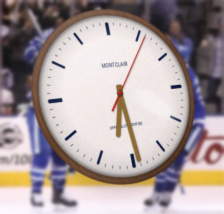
6:29:06
